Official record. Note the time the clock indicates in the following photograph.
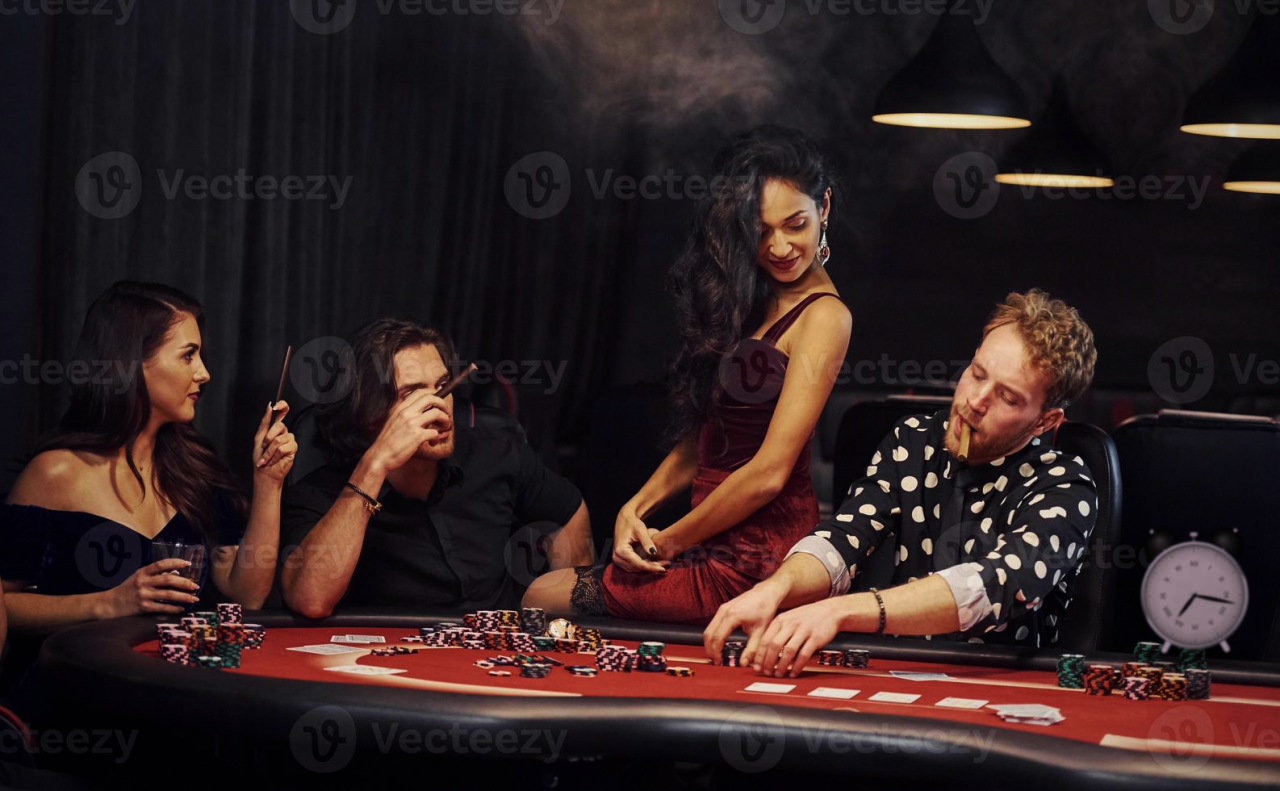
7:17
